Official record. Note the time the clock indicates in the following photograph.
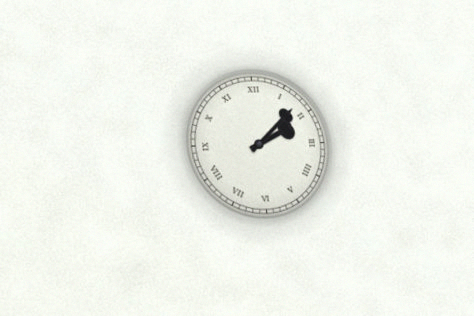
2:08
